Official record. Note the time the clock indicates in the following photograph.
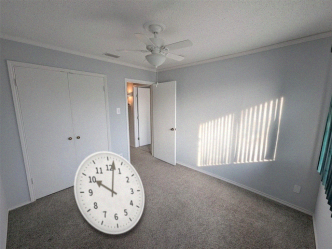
10:02
